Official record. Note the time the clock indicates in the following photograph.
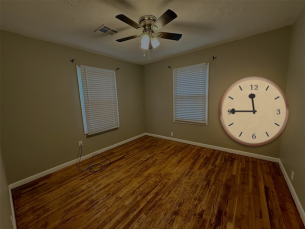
11:45
